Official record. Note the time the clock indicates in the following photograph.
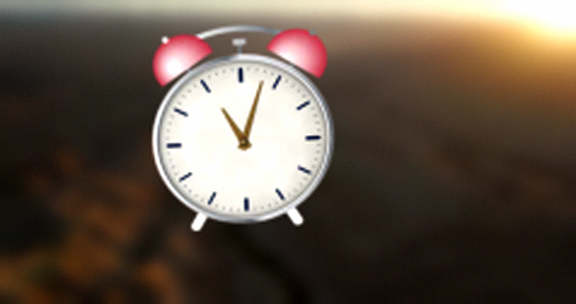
11:03
